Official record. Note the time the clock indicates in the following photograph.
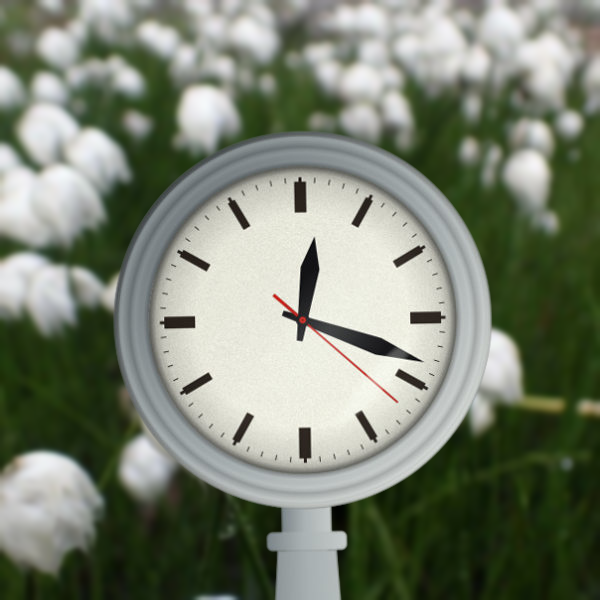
12:18:22
